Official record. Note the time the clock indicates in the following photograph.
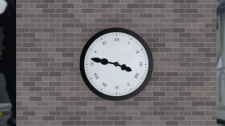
3:47
